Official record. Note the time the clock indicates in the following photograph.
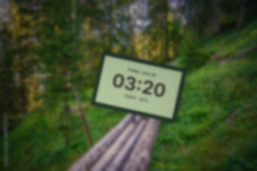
3:20
